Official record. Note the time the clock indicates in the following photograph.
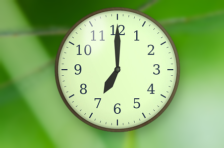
7:00
